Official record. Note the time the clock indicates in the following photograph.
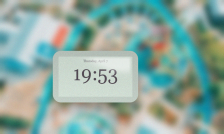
19:53
